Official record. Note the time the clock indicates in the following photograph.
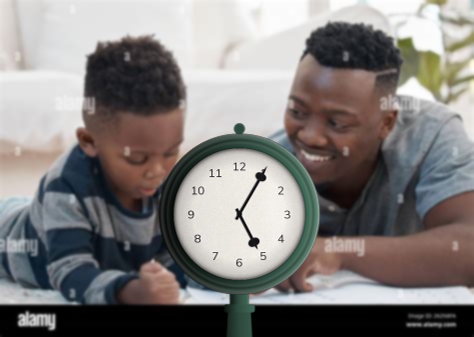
5:05
